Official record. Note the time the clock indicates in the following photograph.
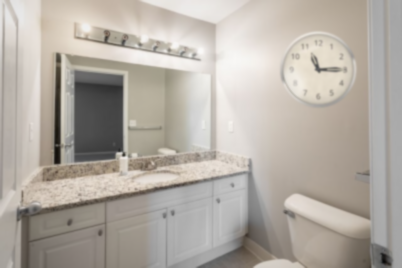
11:15
